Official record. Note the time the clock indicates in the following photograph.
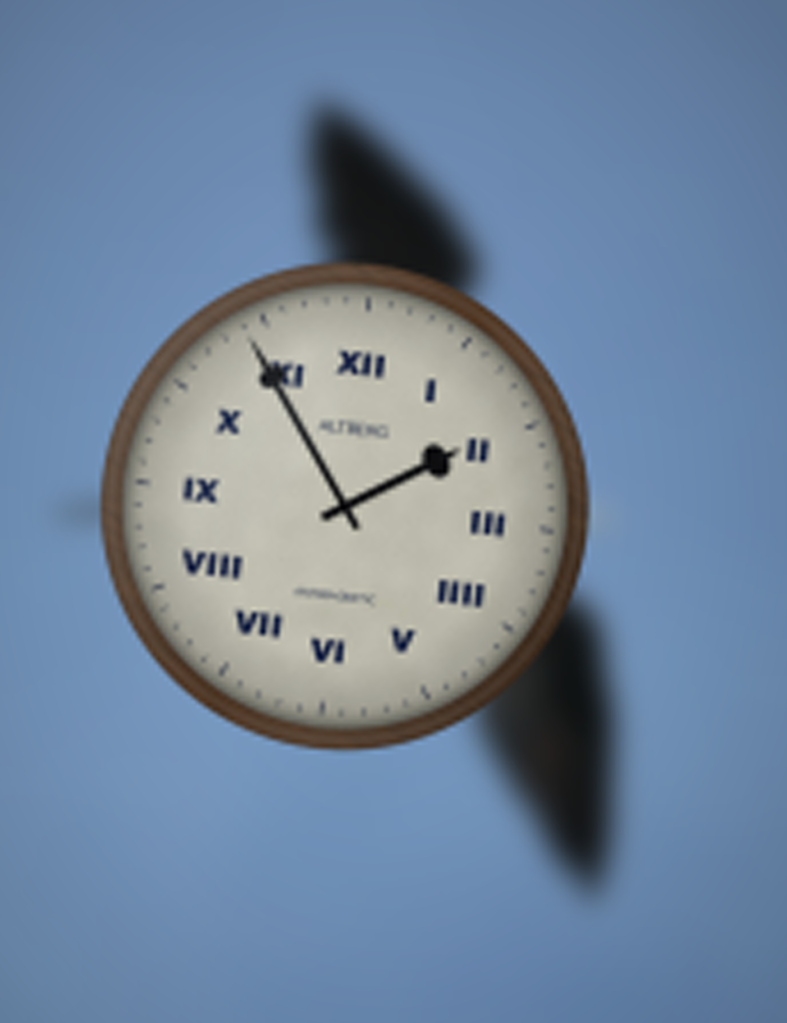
1:54
